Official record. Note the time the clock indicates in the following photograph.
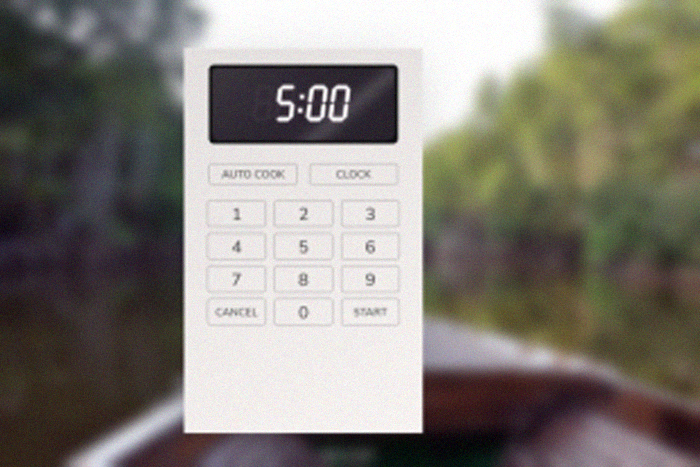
5:00
